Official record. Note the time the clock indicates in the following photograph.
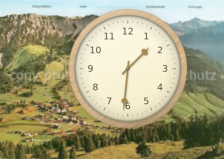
1:31
